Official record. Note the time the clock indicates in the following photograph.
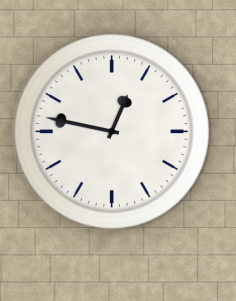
12:47
